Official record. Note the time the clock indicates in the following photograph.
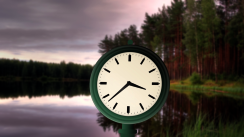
3:38
